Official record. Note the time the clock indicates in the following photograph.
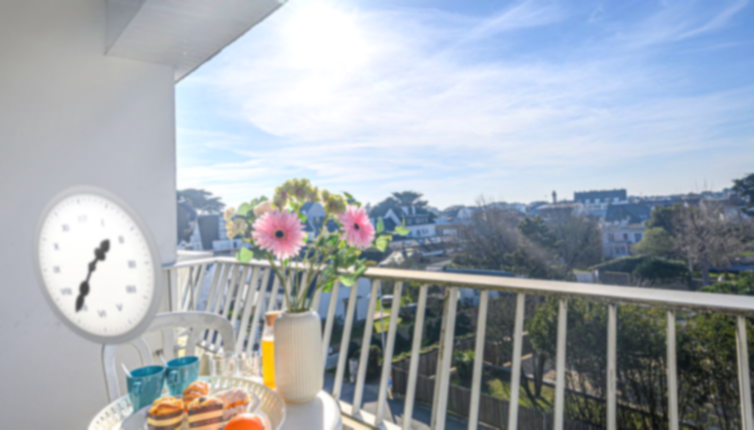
1:36
